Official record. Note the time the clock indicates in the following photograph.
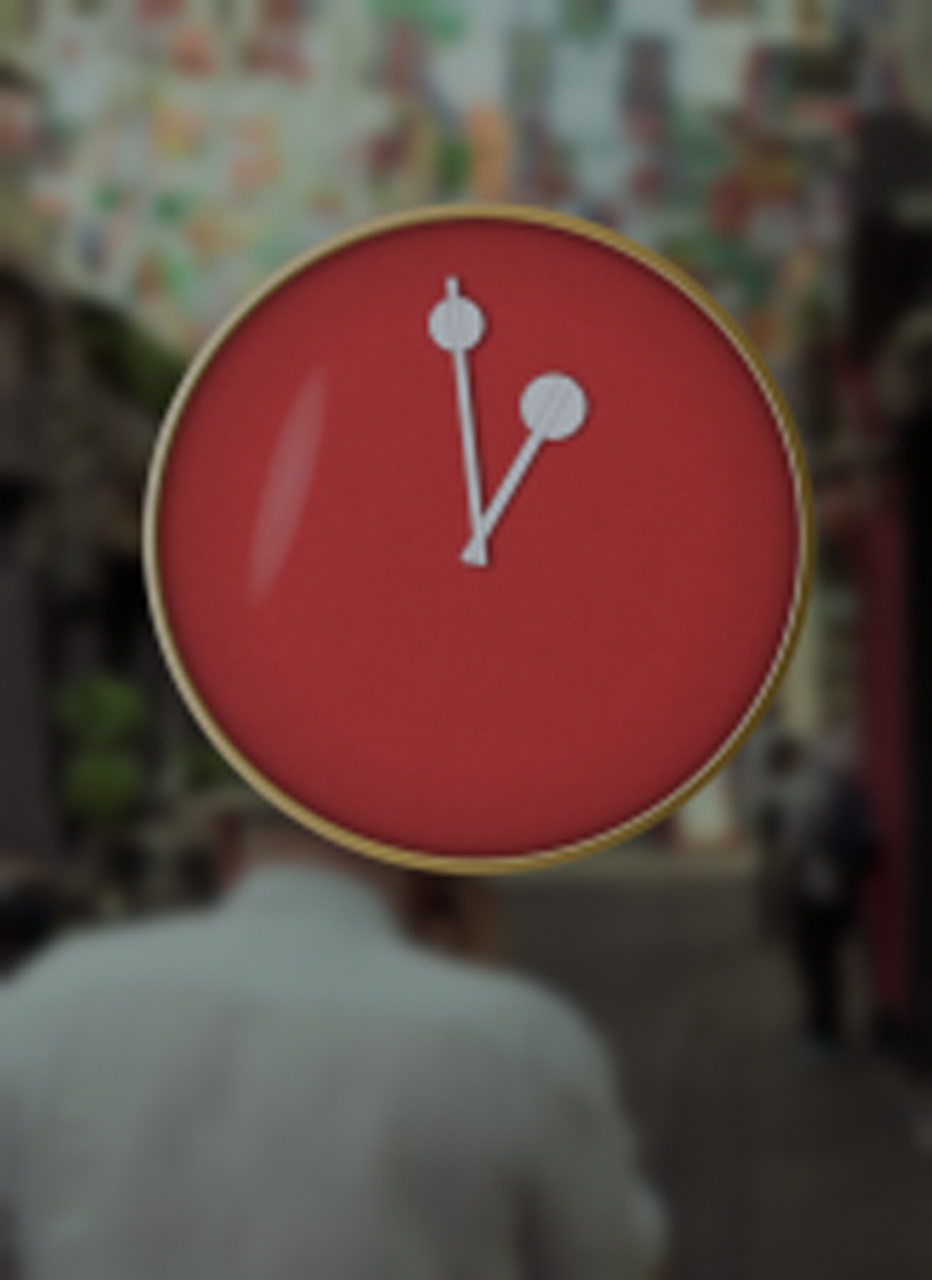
12:59
